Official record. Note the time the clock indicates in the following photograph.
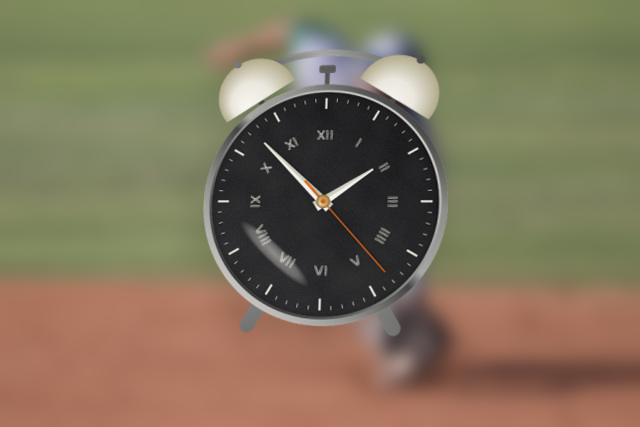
1:52:23
